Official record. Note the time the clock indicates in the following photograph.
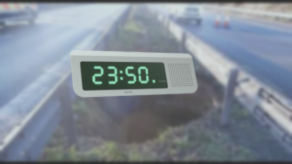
23:50
